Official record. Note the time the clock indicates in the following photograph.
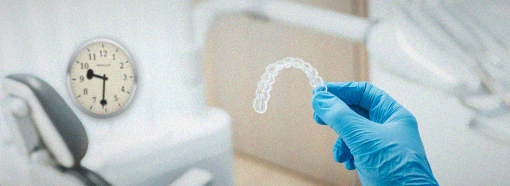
9:31
